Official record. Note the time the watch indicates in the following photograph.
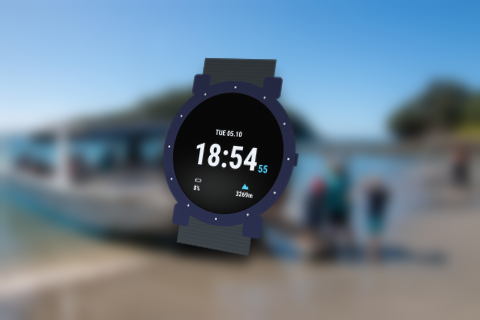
18:54:55
